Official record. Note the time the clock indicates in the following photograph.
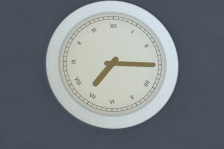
7:15
